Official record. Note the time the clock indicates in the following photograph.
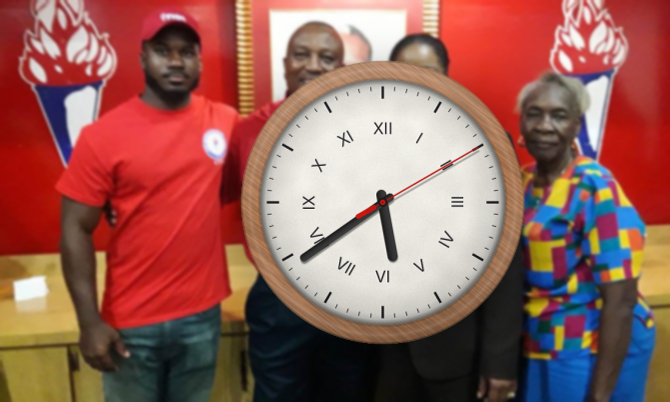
5:39:10
